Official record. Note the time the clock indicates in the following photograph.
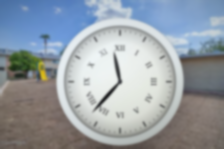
11:37
